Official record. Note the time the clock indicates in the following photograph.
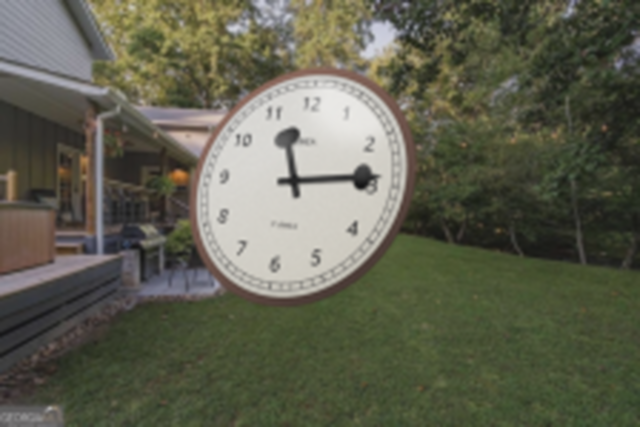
11:14
